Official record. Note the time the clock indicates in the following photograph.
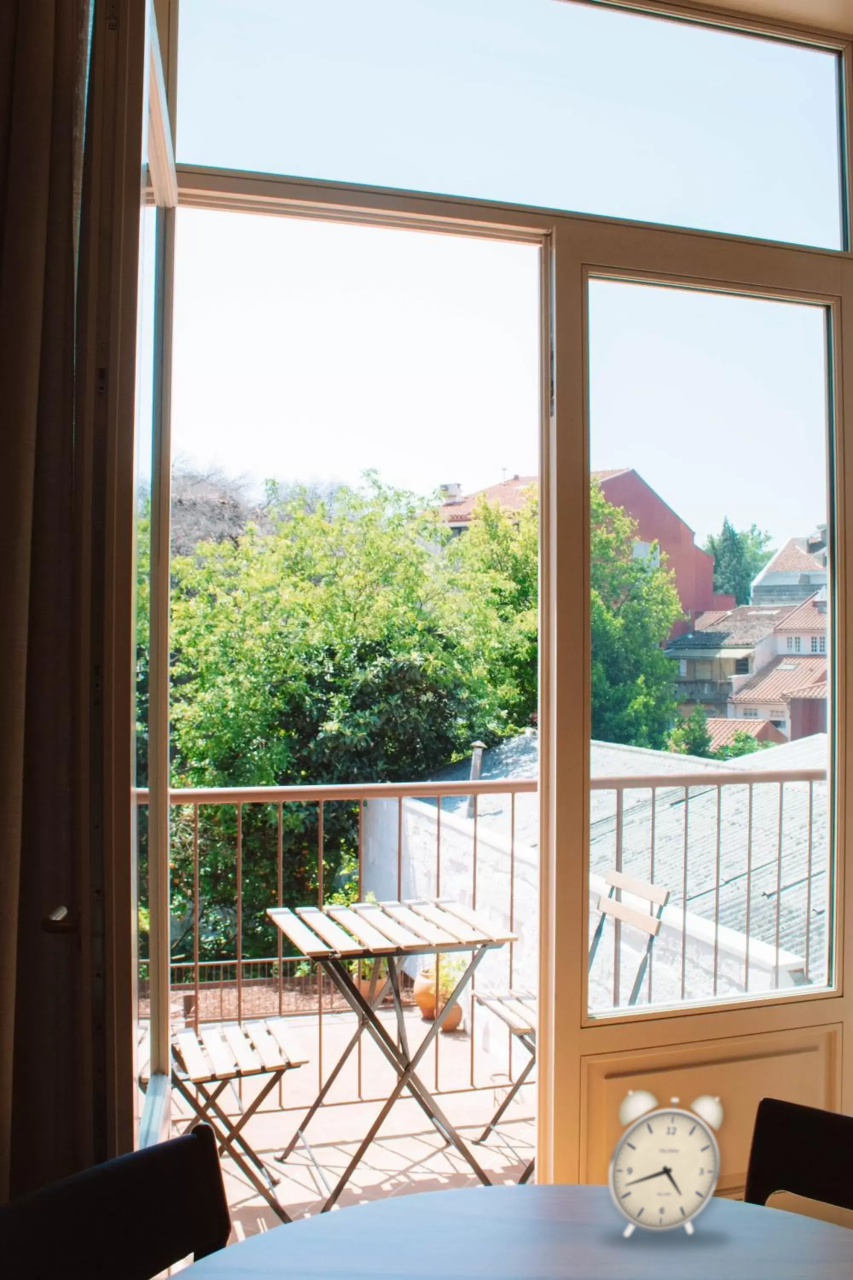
4:42
